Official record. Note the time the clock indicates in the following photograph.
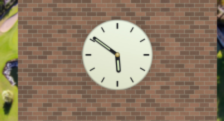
5:51
